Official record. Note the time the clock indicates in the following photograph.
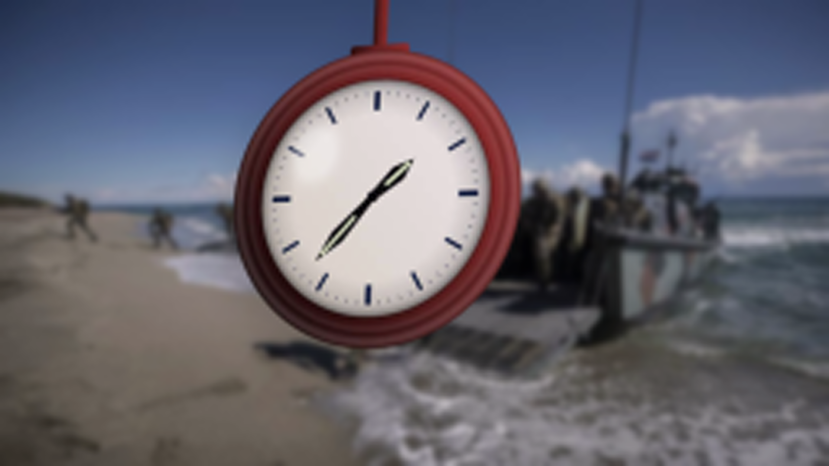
1:37
